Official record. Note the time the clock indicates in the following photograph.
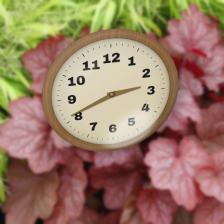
2:41
